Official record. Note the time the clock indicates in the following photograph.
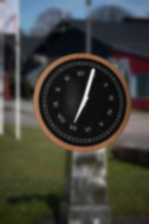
7:04
